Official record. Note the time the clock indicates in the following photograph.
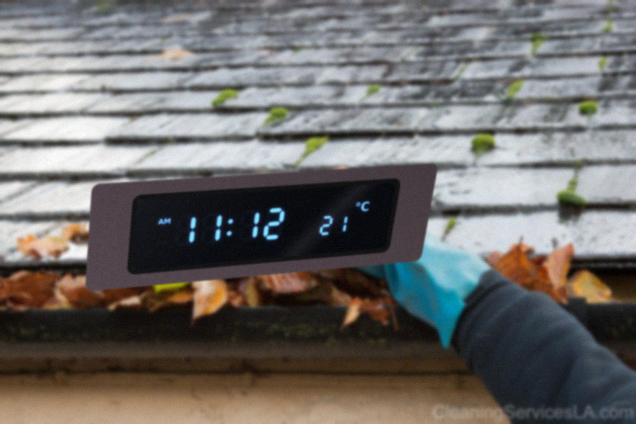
11:12
